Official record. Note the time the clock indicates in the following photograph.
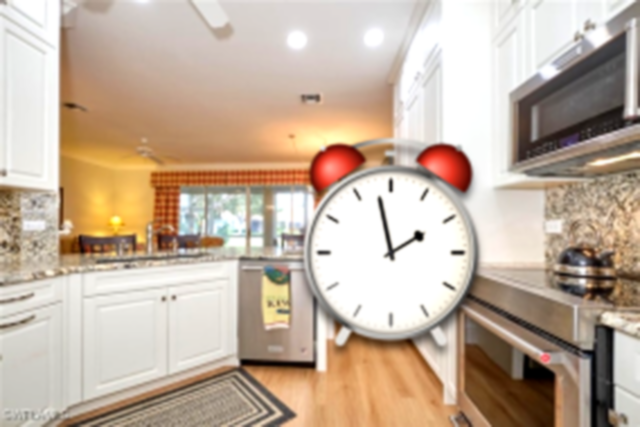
1:58
